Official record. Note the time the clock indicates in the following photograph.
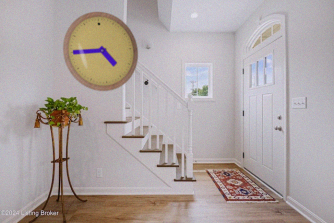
4:45
